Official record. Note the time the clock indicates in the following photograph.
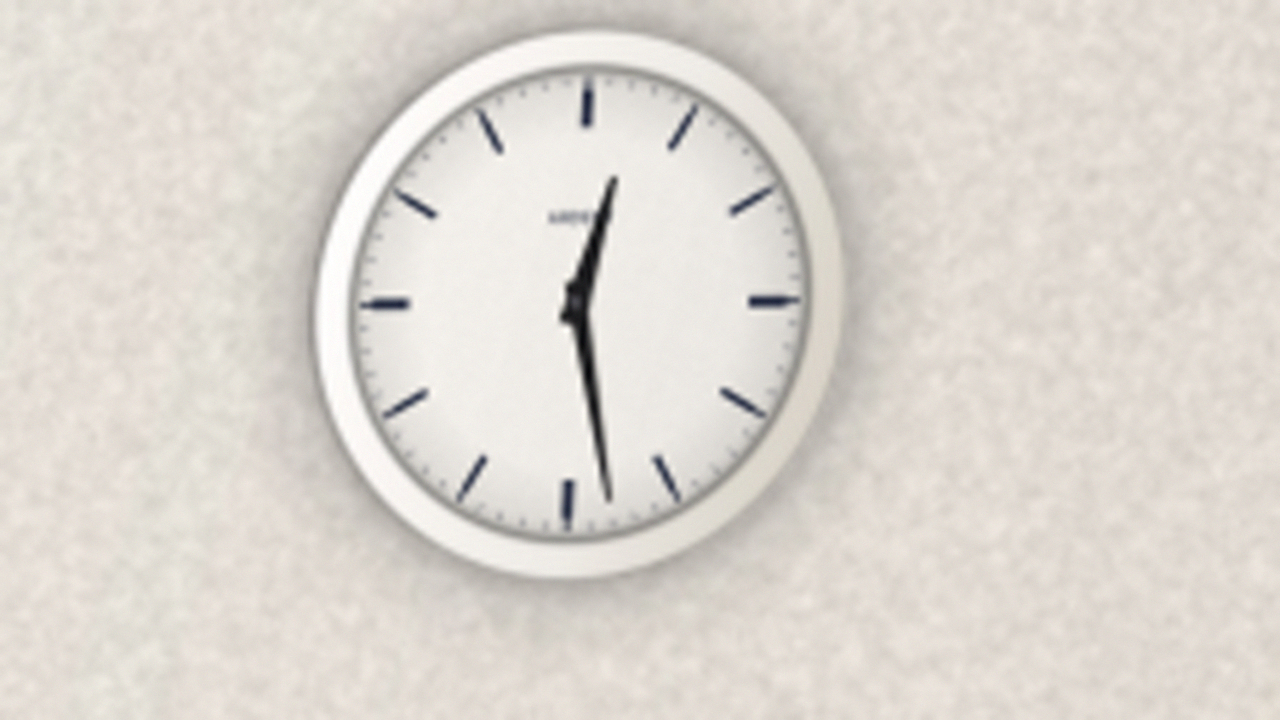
12:28
